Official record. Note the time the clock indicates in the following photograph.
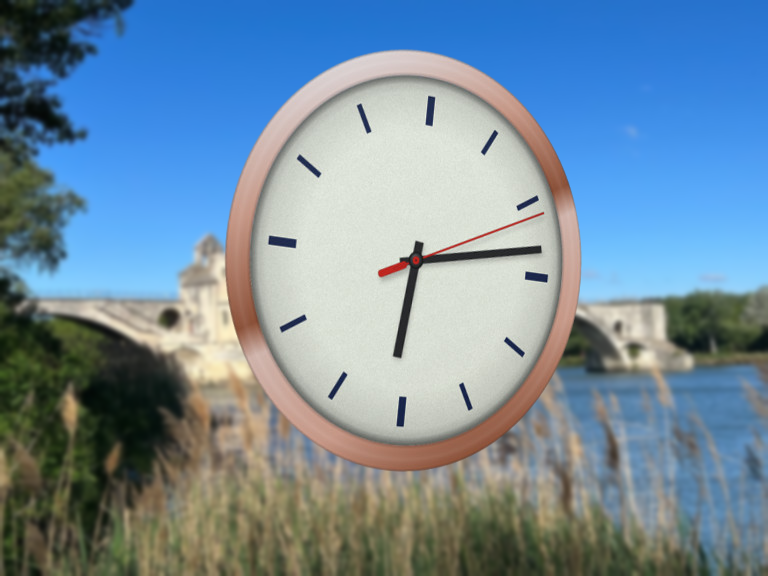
6:13:11
